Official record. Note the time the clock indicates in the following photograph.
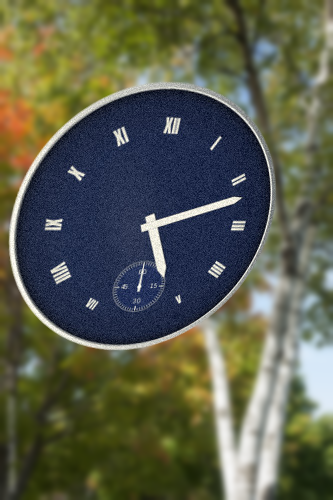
5:12
